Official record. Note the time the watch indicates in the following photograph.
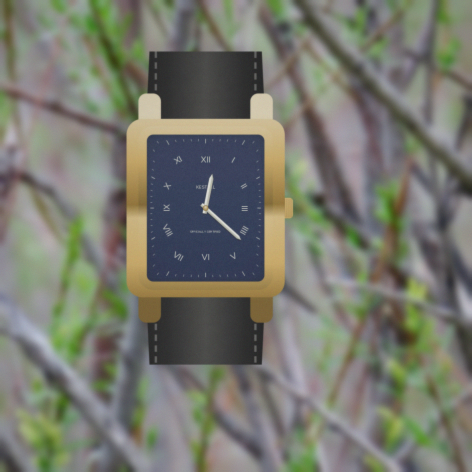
12:22
